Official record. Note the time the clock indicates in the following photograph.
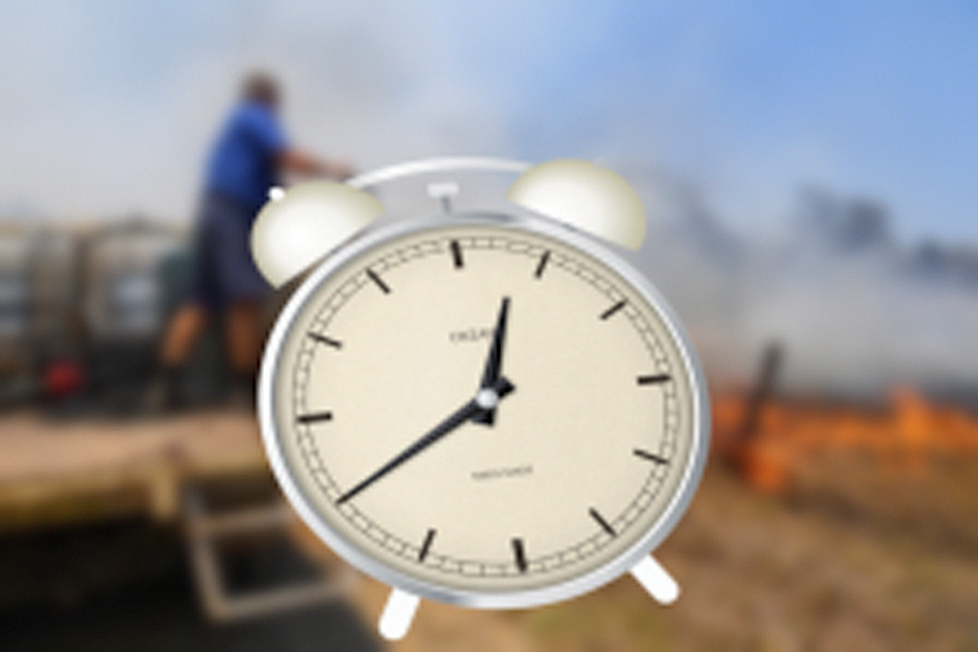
12:40
